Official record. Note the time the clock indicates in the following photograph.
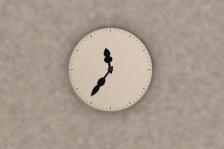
11:36
